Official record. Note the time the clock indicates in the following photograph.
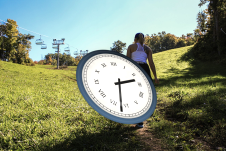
2:32
